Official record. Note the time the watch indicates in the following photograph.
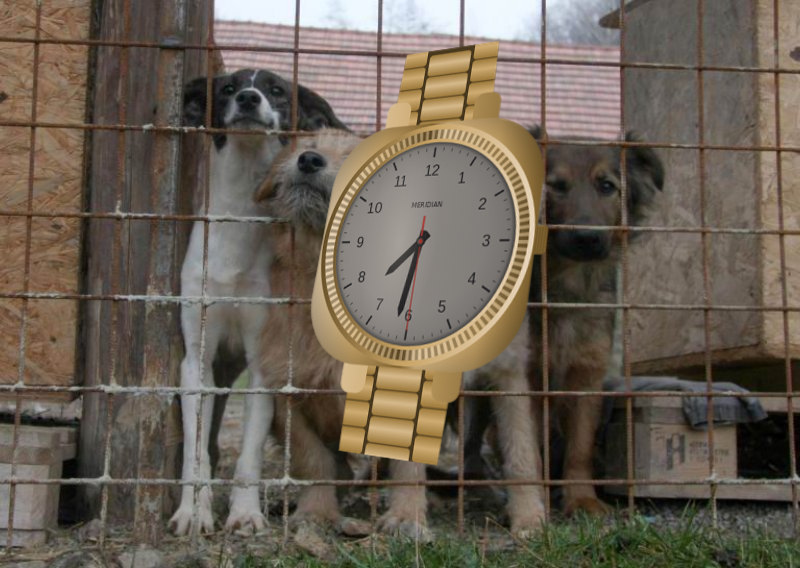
7:31:30
